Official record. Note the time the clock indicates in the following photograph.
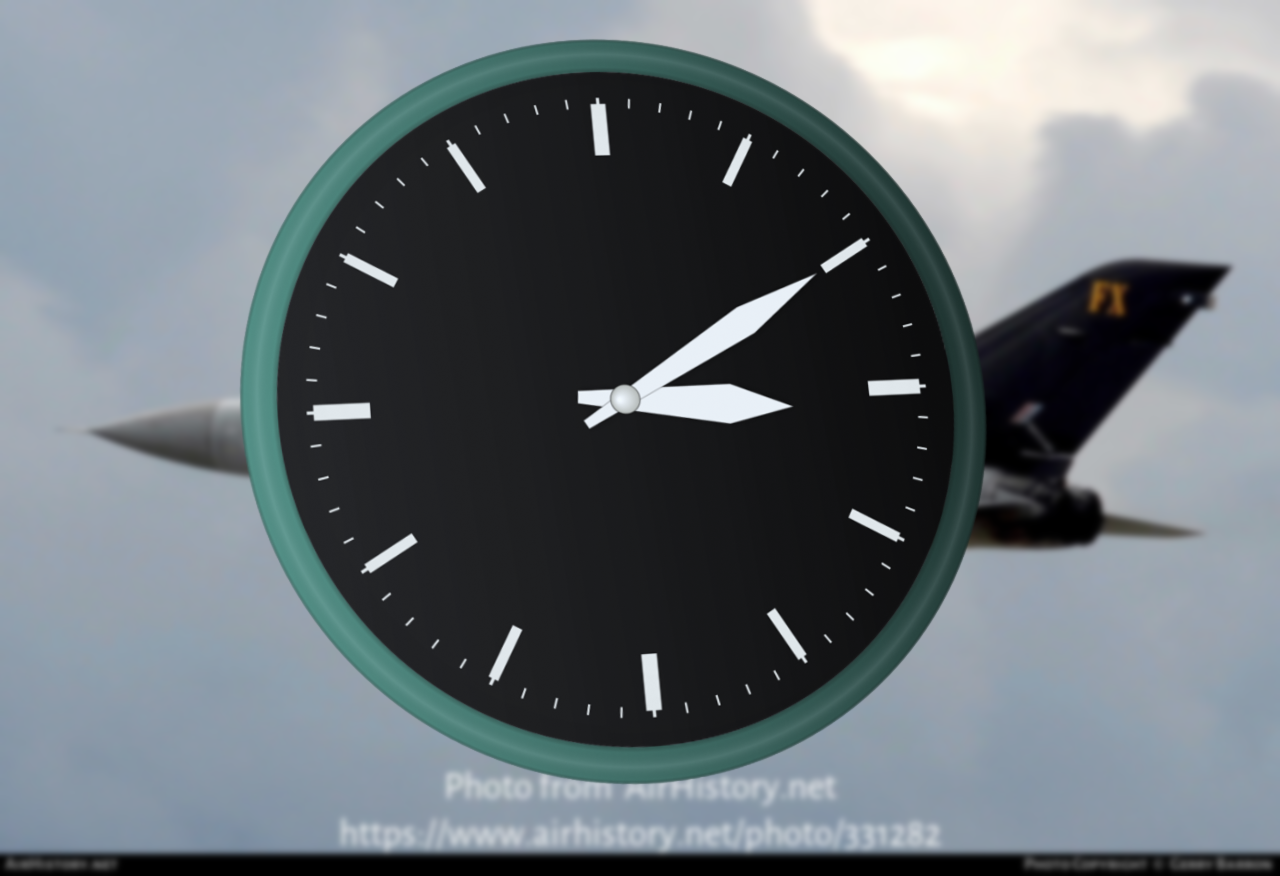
3:10
